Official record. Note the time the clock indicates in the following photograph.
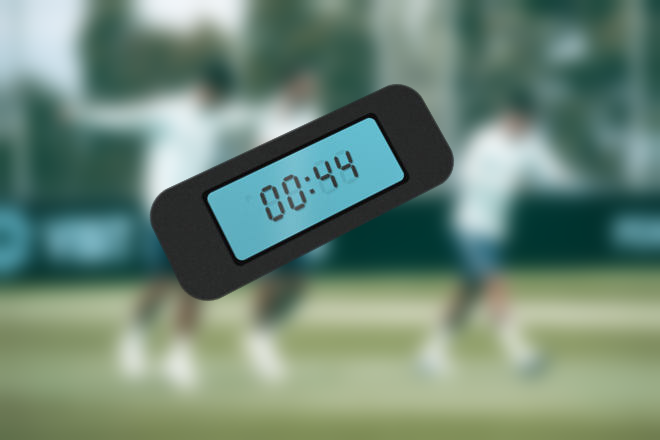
0:44
